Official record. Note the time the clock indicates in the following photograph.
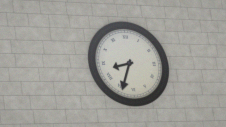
8:34
